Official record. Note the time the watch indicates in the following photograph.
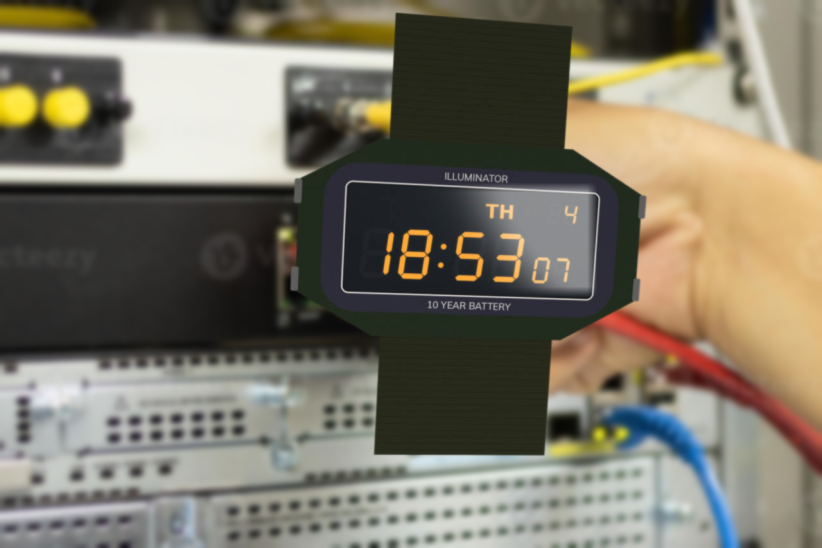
18:53:07
